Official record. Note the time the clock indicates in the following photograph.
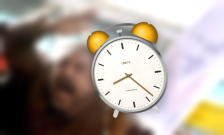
8:23
